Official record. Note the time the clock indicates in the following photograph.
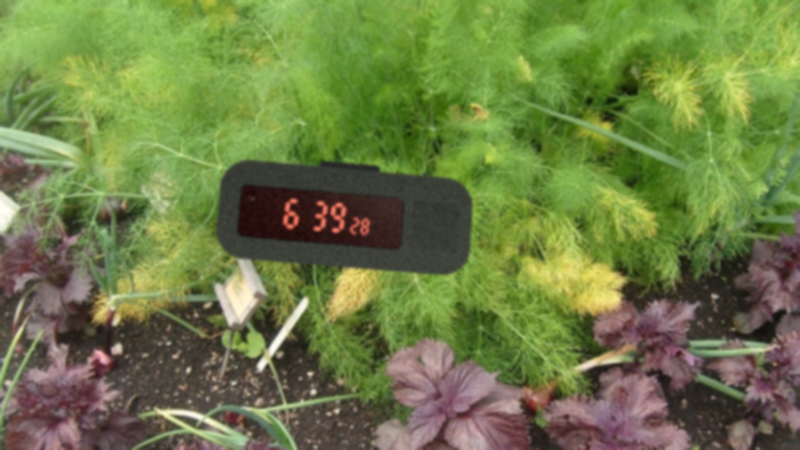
6:39:28
